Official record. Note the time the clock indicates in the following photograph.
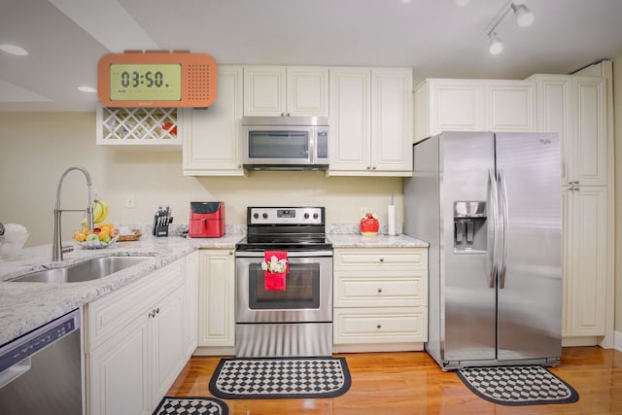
3:50
